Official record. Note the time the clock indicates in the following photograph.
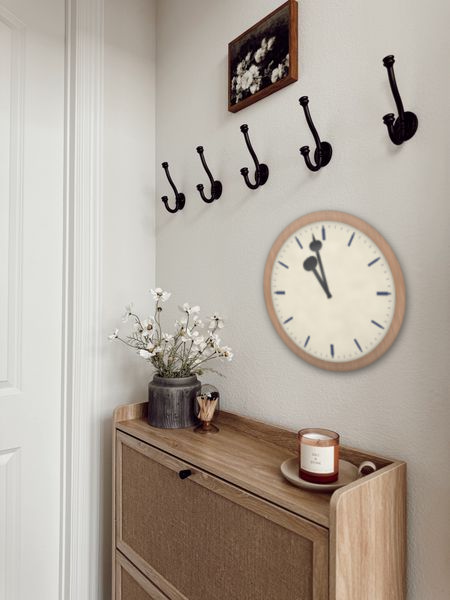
10:58
